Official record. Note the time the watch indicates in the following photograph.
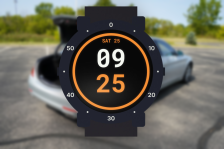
9:25
